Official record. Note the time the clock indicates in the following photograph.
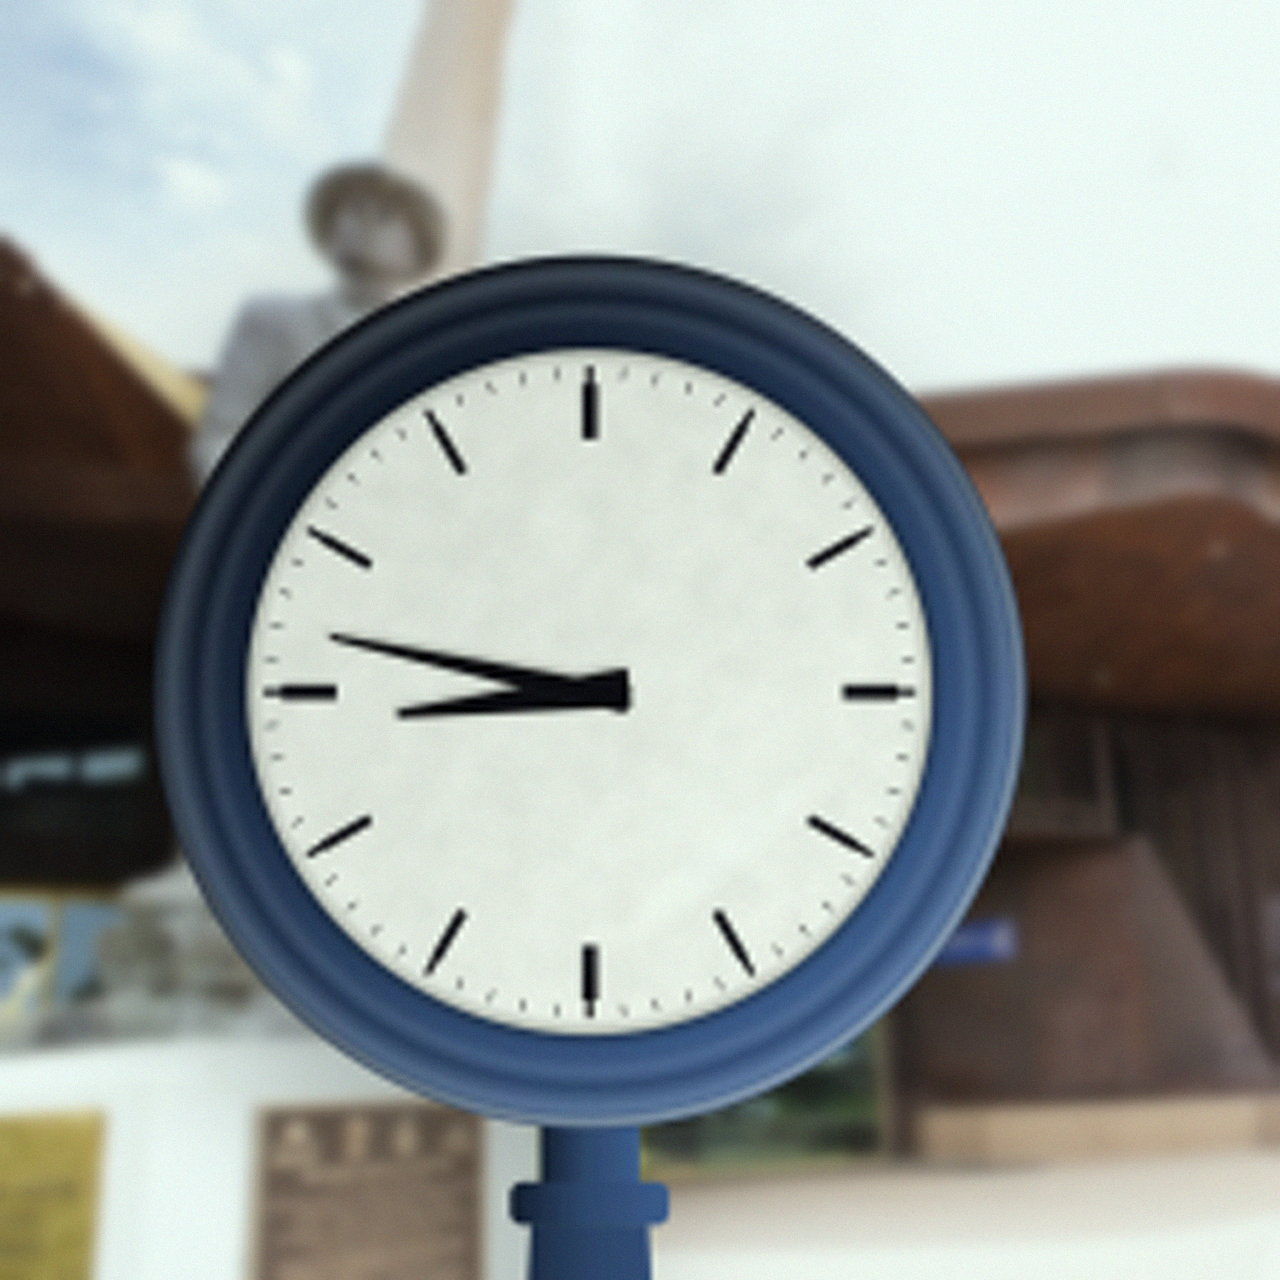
8:47
